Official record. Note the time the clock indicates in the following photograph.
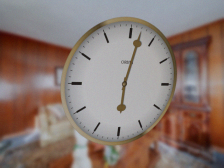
6:02
